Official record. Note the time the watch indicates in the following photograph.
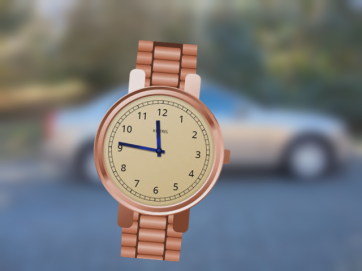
11:46
